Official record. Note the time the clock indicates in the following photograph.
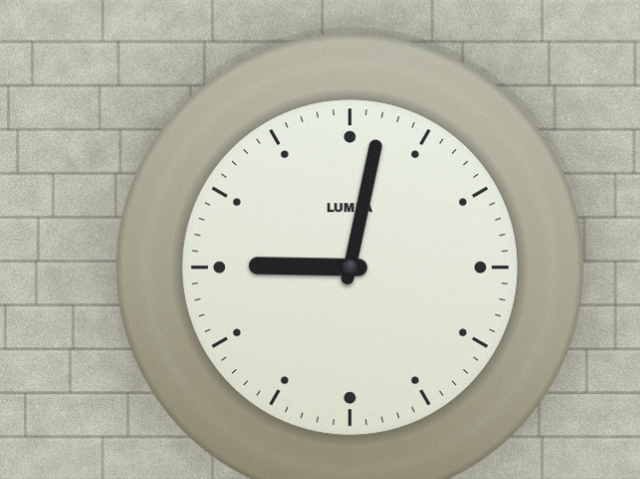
9:02
